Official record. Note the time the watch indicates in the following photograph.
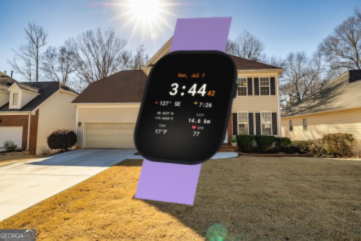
3:44
